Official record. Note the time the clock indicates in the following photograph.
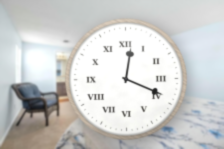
12:19
